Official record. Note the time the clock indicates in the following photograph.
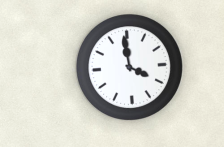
3:59
